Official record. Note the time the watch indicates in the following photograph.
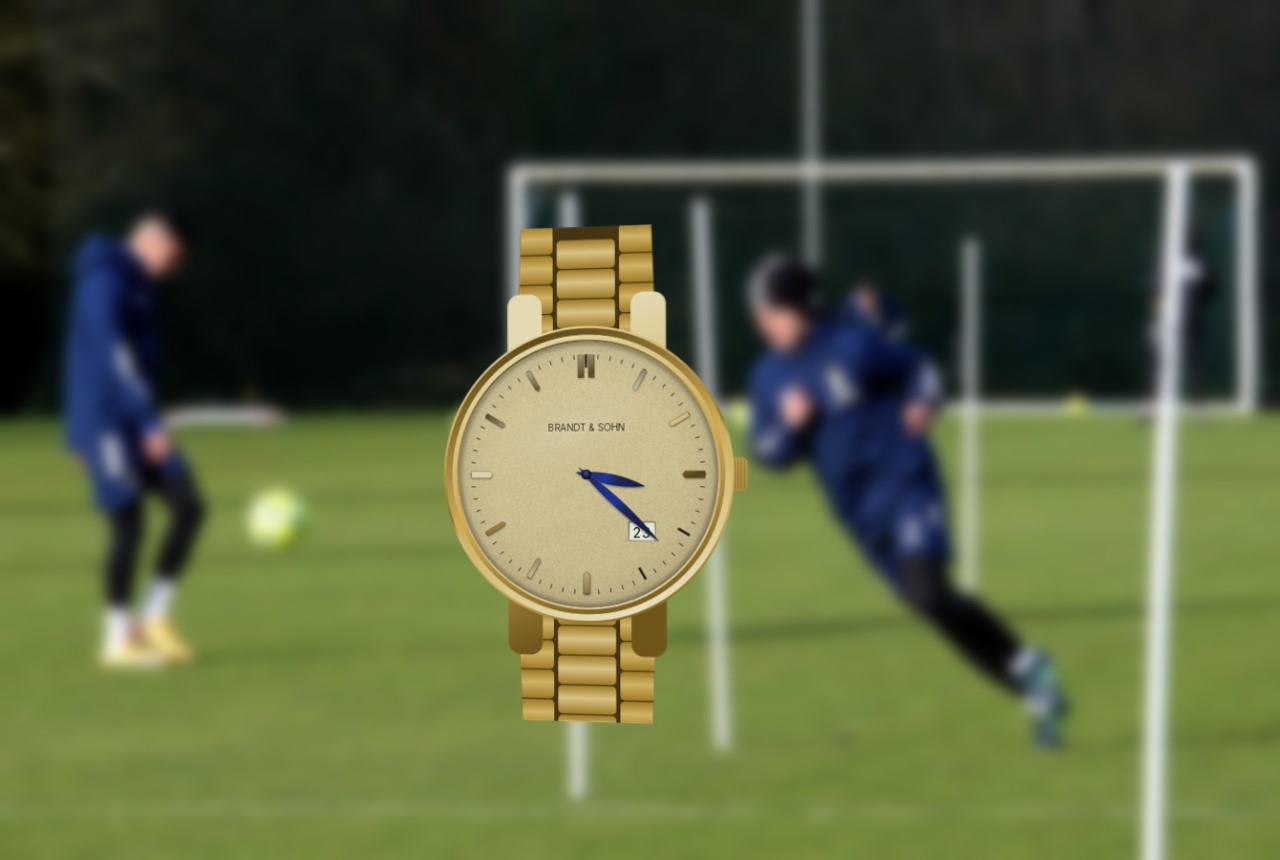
3:22
